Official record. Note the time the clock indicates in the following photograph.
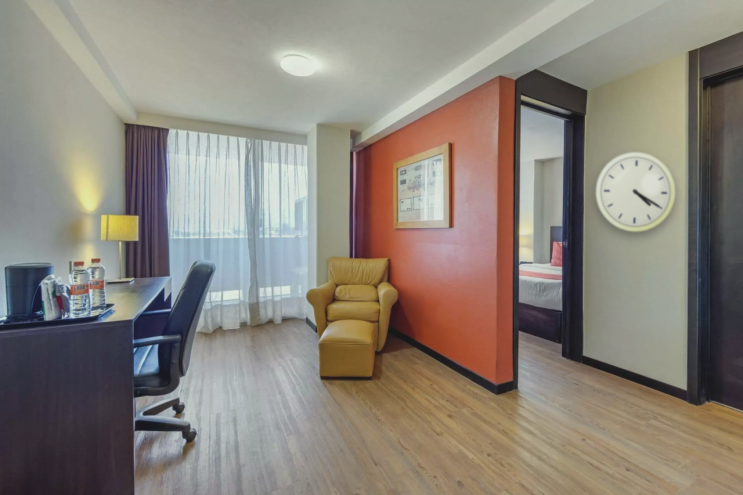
4:20
